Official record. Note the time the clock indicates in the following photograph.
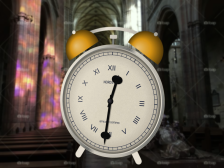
12:31
